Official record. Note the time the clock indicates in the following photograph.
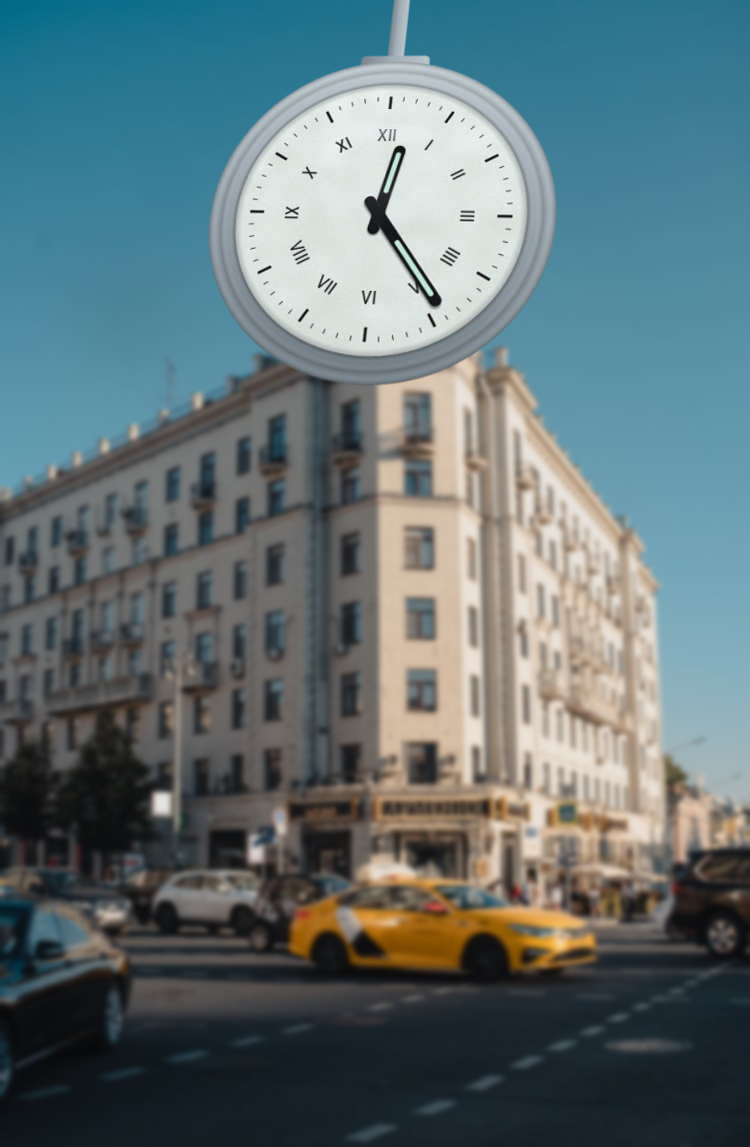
12:24
